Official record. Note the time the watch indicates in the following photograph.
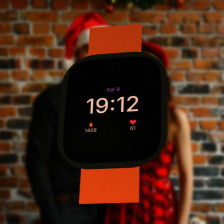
19:12
